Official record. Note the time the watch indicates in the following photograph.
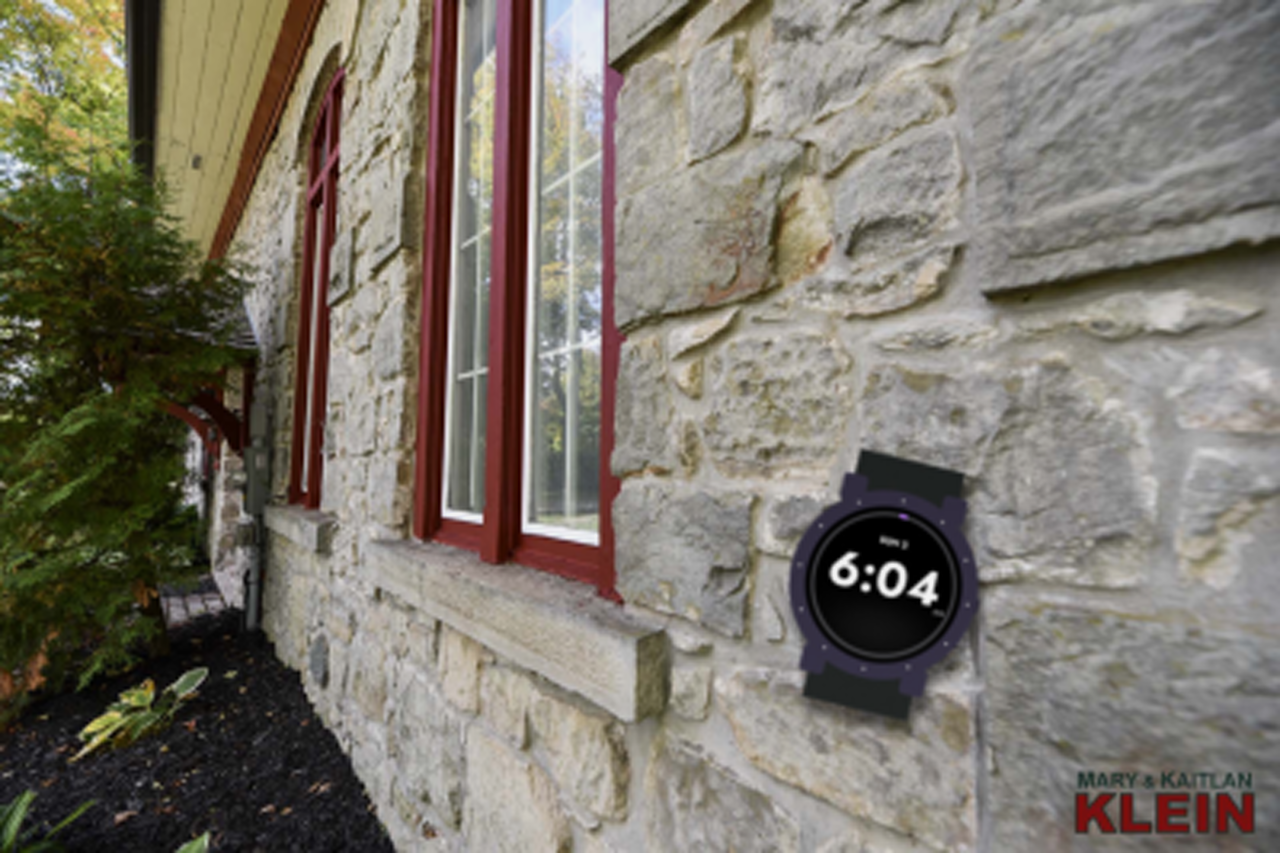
6:04
